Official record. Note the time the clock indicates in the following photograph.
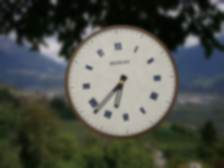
6:38
